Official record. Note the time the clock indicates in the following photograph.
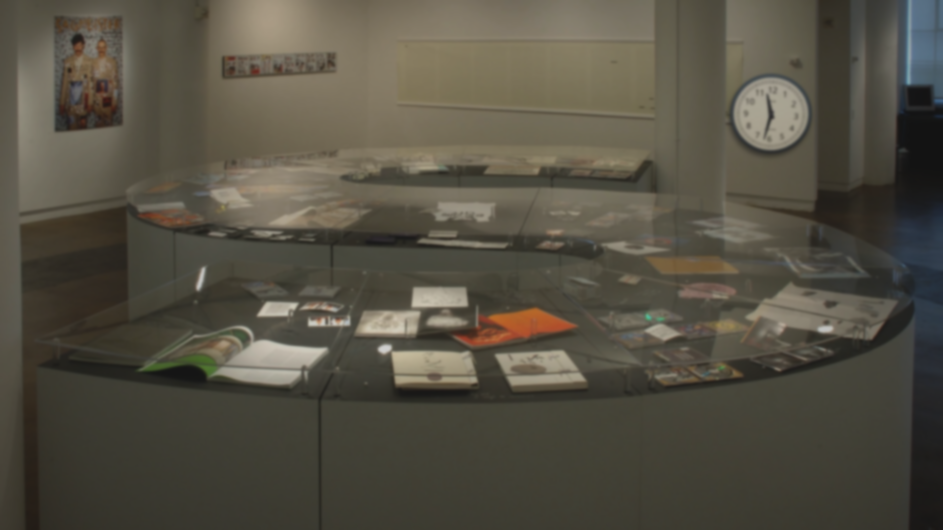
11:32
